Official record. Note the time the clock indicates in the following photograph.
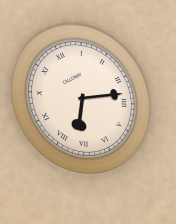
7:18
